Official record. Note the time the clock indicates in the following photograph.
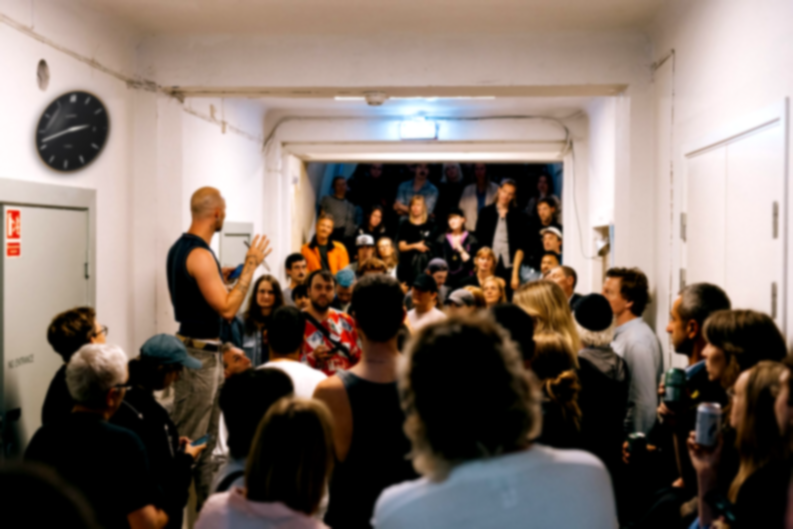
2:42
